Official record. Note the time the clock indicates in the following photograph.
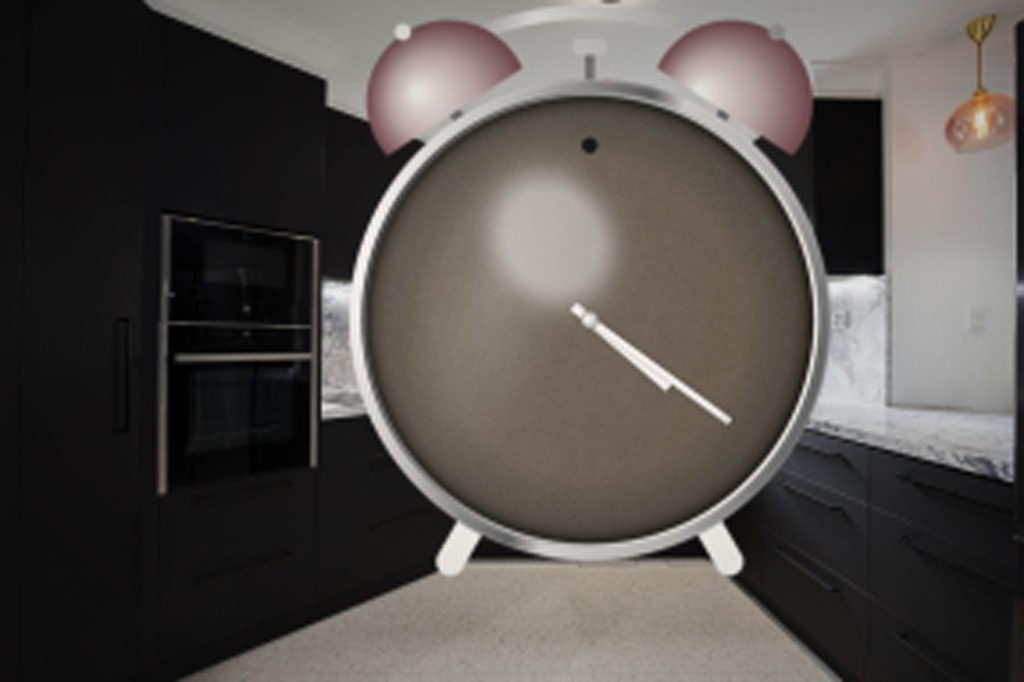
4:21
